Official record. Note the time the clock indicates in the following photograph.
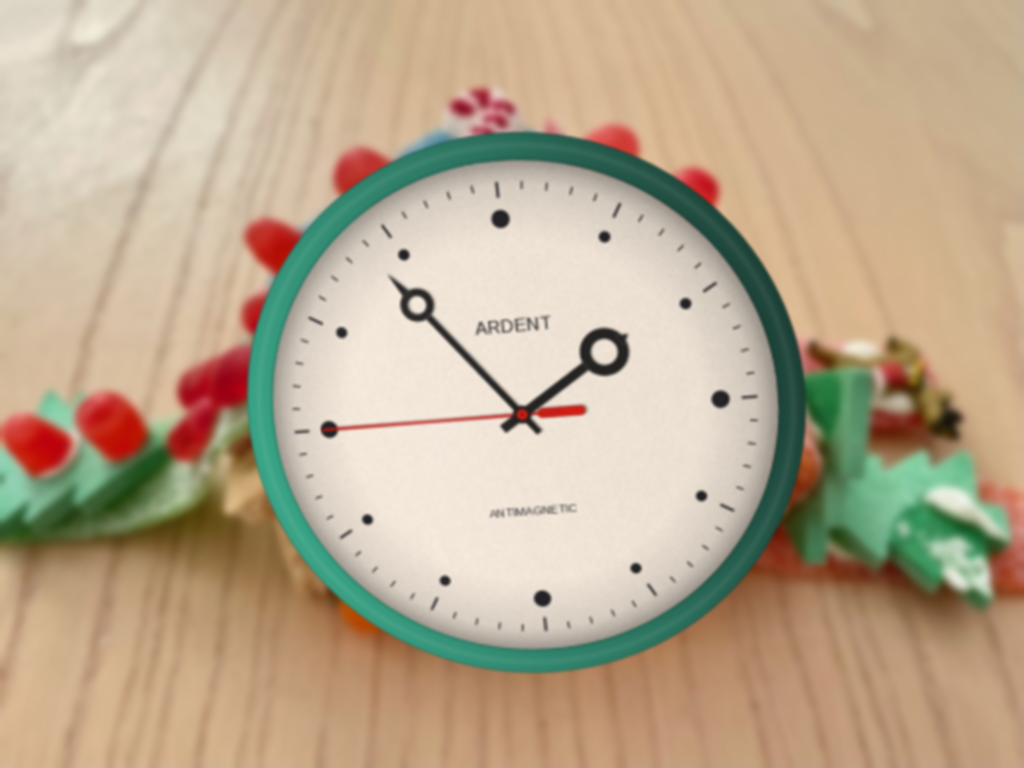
1:53:45
